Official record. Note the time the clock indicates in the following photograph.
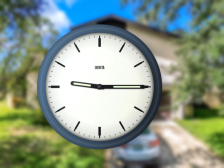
9:15
